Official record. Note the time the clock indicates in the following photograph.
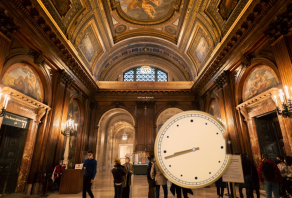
8:43
